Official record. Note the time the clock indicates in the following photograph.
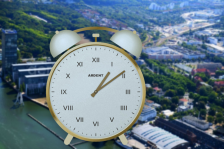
1:09
